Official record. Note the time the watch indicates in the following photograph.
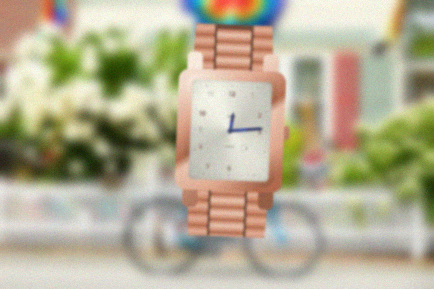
12:14
